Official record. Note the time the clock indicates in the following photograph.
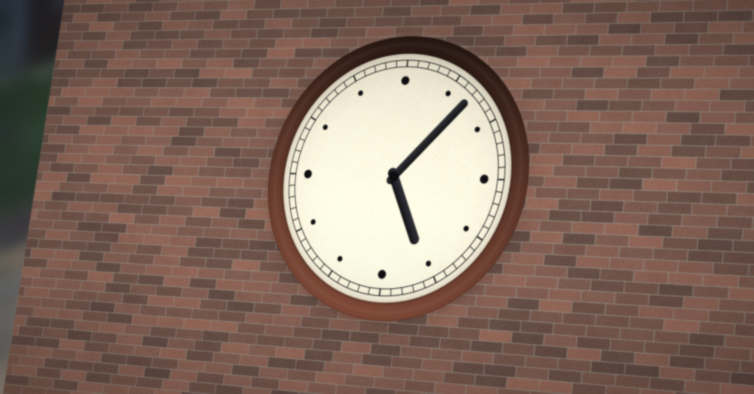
5:07
